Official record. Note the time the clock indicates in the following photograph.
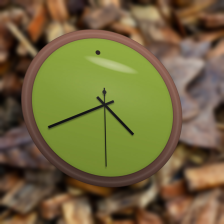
4:41:31
